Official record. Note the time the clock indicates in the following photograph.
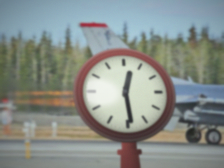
12:29
